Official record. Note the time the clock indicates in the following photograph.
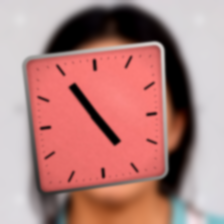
4:55
